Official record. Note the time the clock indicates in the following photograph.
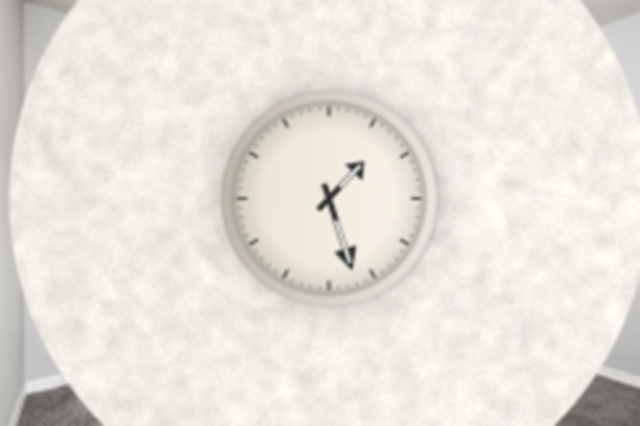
1:27
